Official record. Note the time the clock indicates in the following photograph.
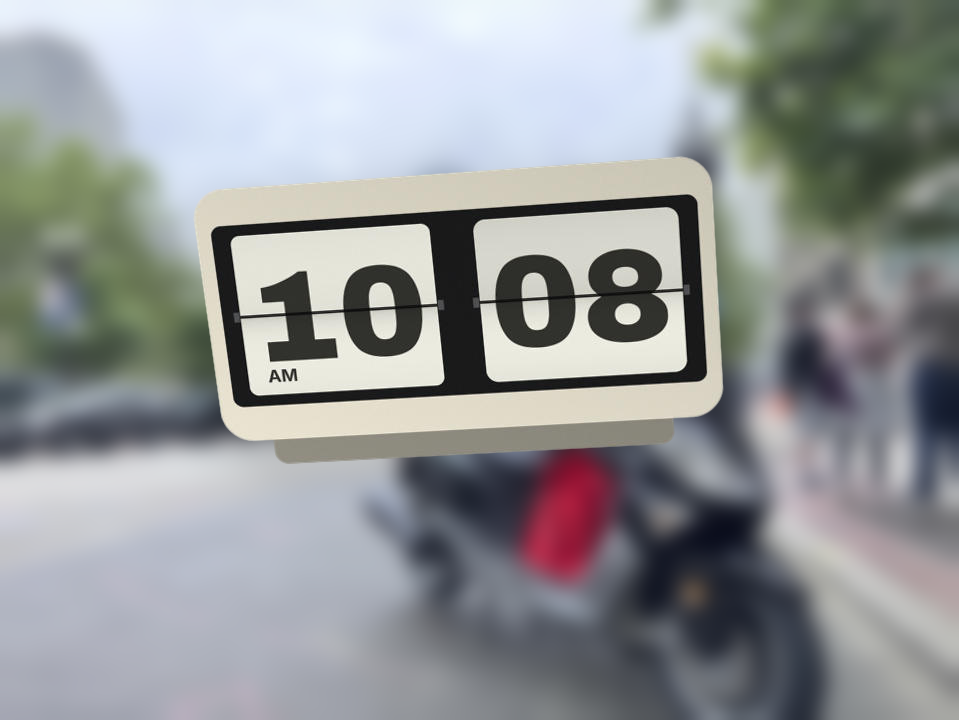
10:08
